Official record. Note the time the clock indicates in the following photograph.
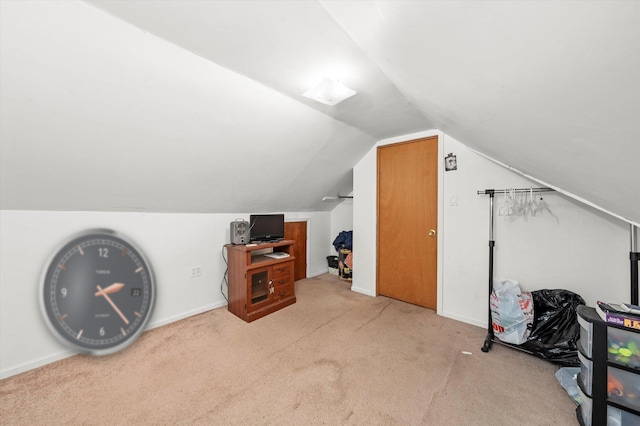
2:23
